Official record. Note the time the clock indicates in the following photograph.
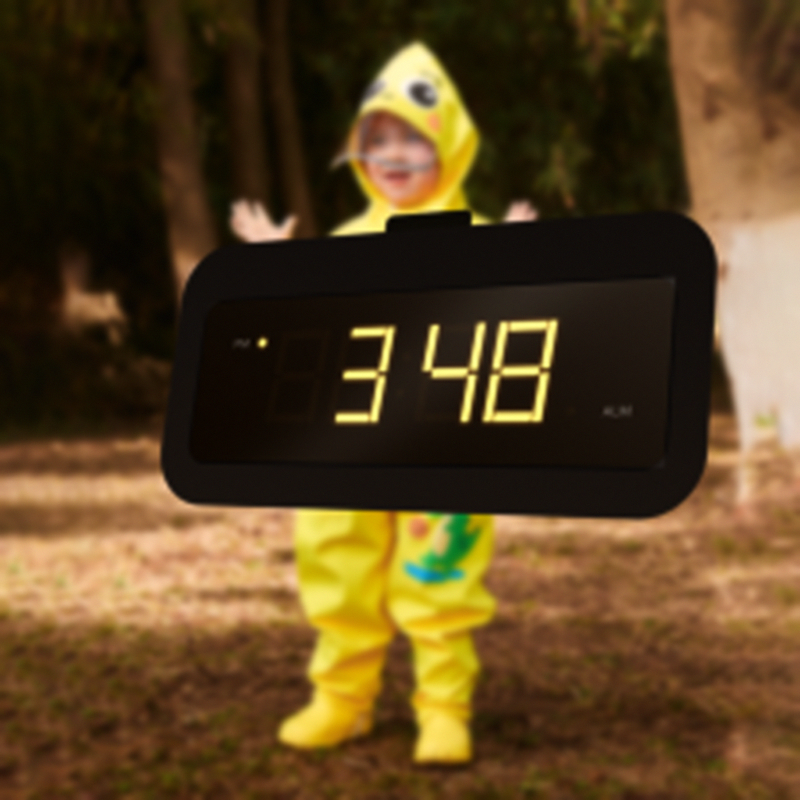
3:48
